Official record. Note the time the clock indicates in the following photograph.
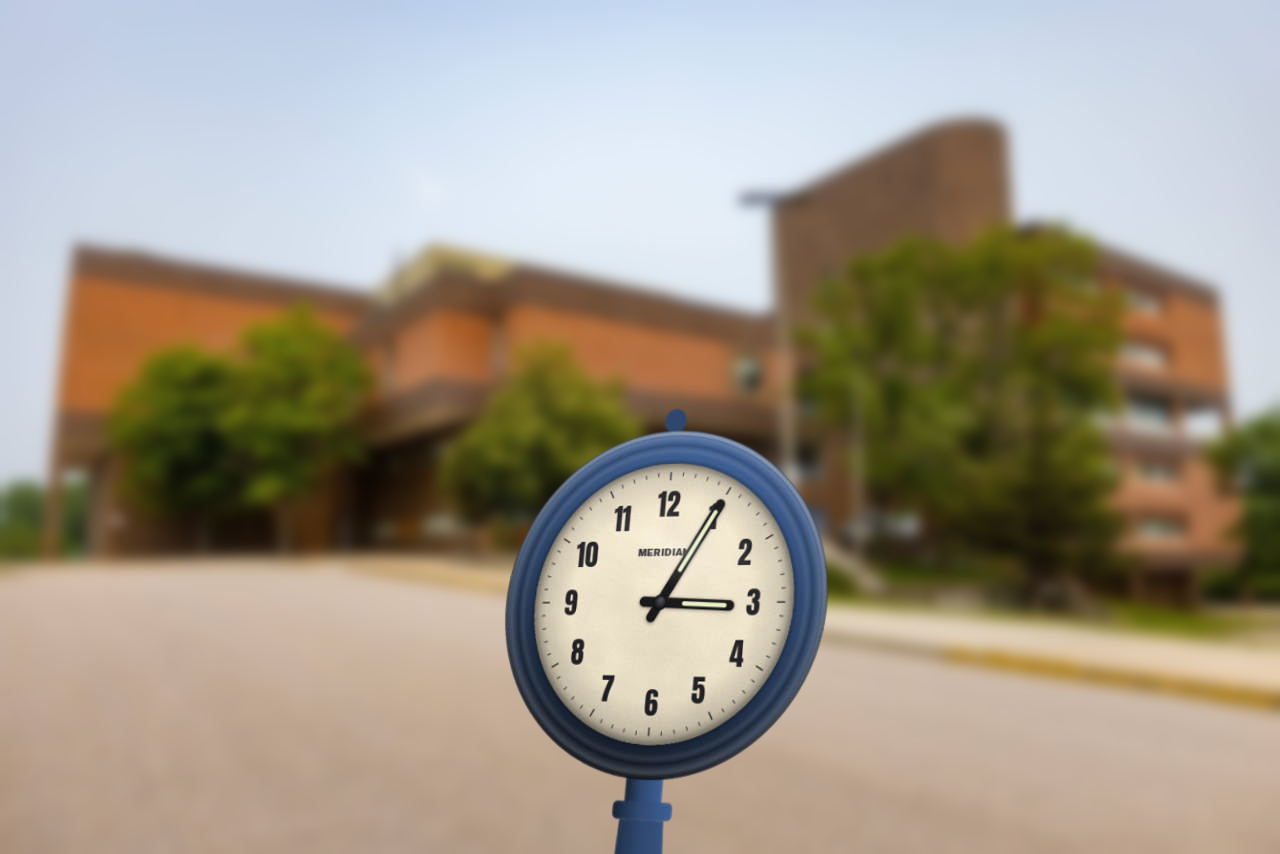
3:05
